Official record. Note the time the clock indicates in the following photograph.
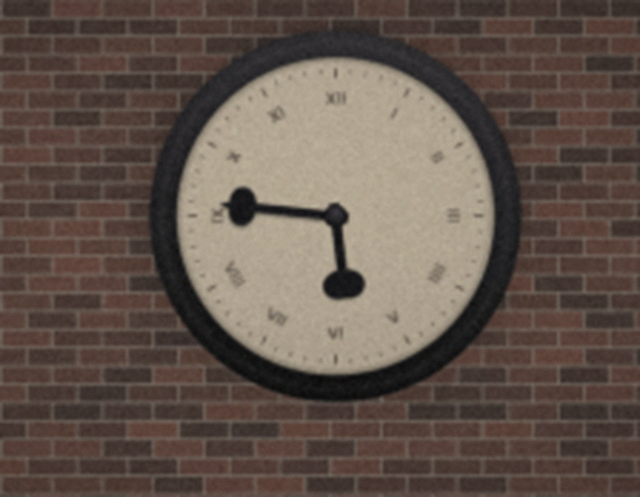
5:46
